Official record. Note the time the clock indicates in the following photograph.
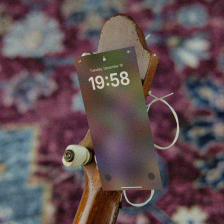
19:58
